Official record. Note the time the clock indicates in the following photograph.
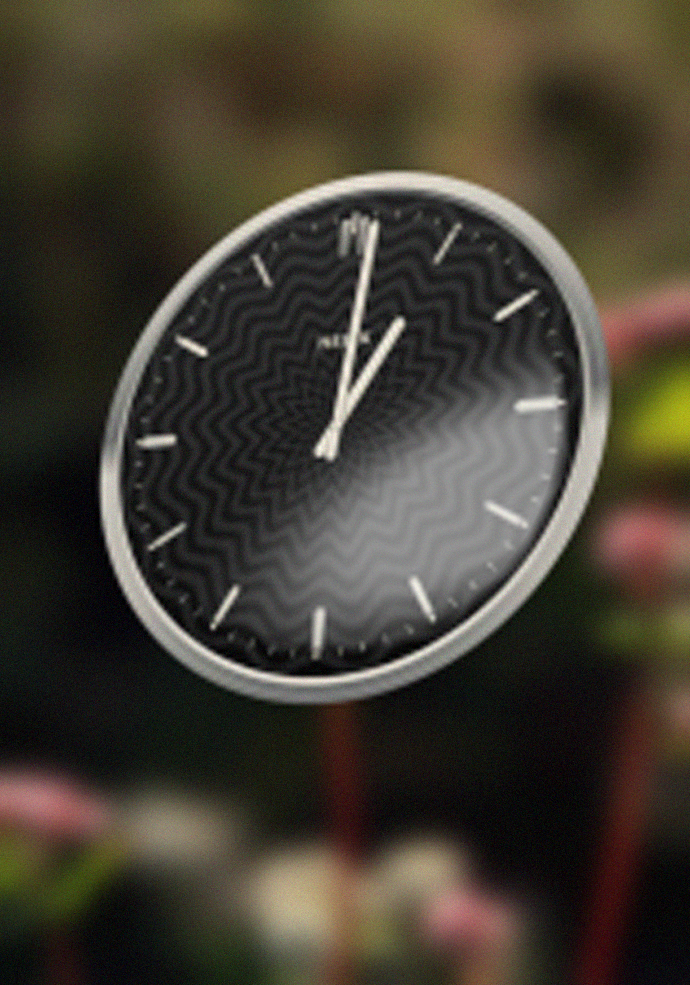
1:01
